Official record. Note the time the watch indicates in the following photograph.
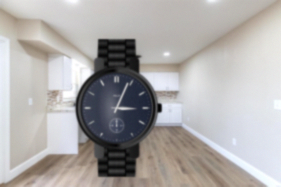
3:04
